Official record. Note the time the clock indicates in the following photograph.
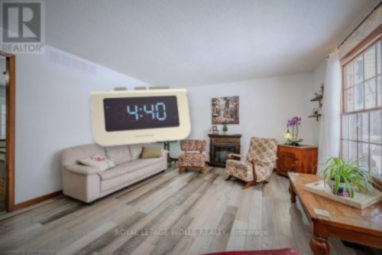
4:40
